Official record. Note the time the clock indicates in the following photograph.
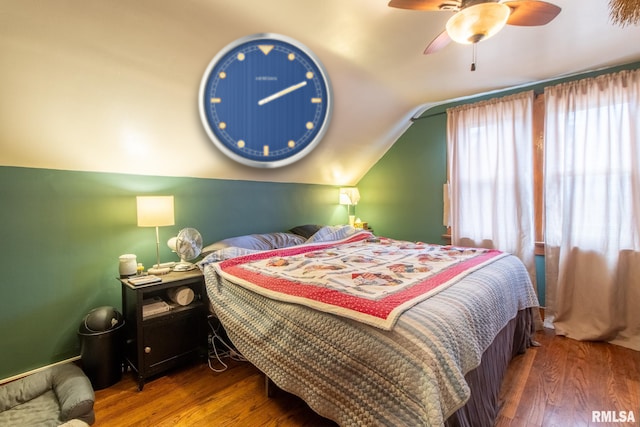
2:11
